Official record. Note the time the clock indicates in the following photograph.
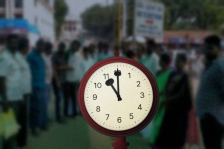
11:00
